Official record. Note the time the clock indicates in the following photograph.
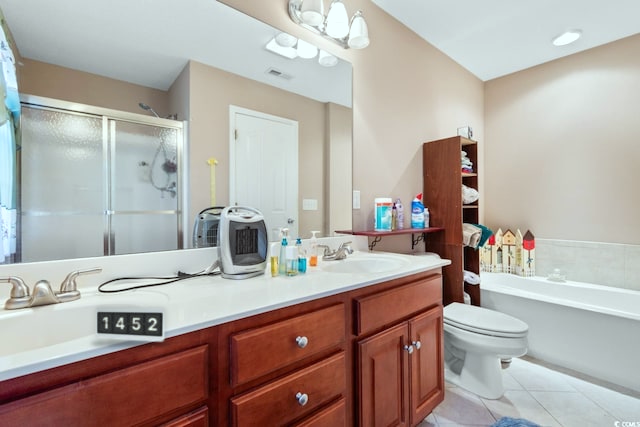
14:52
